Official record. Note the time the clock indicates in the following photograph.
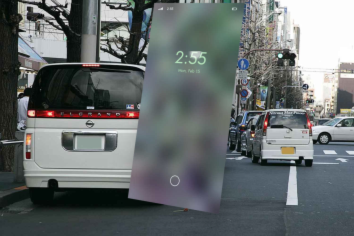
2:55
